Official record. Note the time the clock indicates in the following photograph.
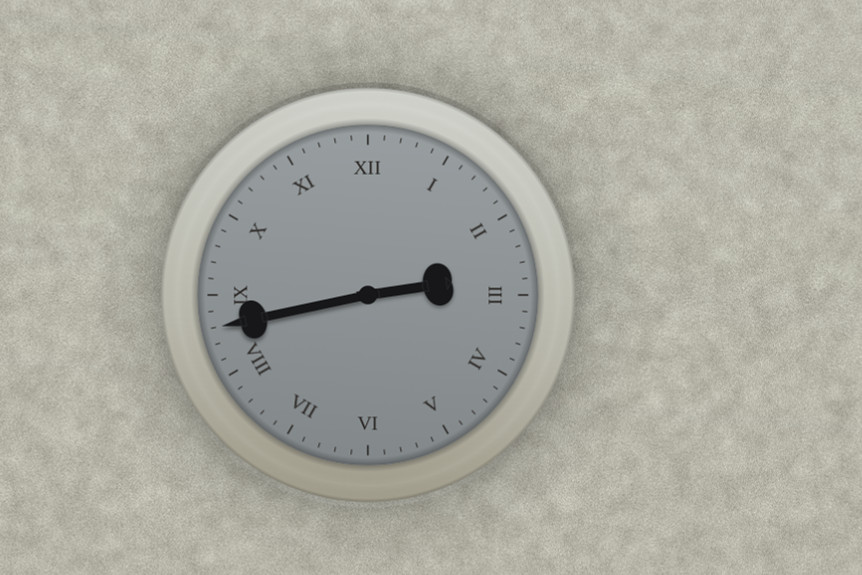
2:43
